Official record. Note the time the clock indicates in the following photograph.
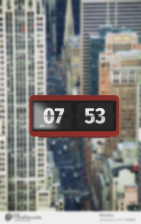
7:53
